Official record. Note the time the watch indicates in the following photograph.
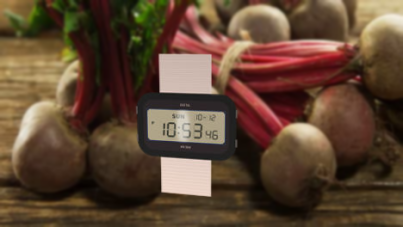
10:53:46
